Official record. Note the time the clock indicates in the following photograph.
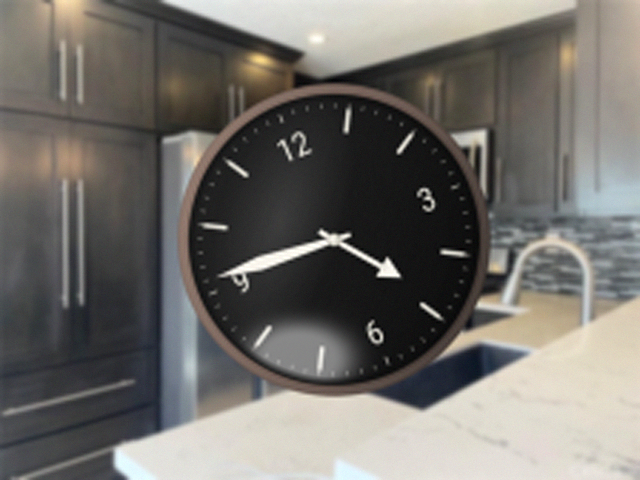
4:46
